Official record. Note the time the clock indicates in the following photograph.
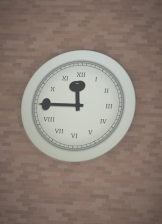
11:45
